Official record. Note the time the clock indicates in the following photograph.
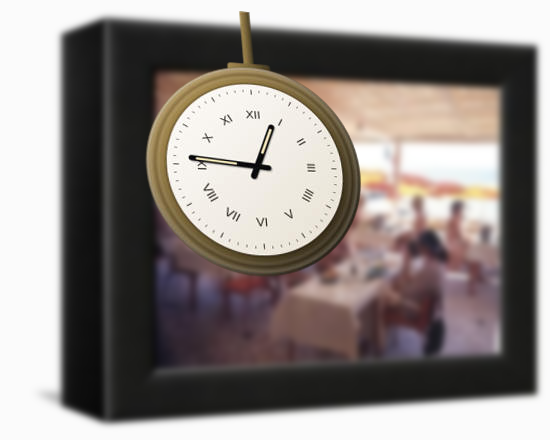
12:46
